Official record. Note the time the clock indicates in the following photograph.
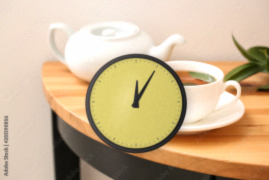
12:05
